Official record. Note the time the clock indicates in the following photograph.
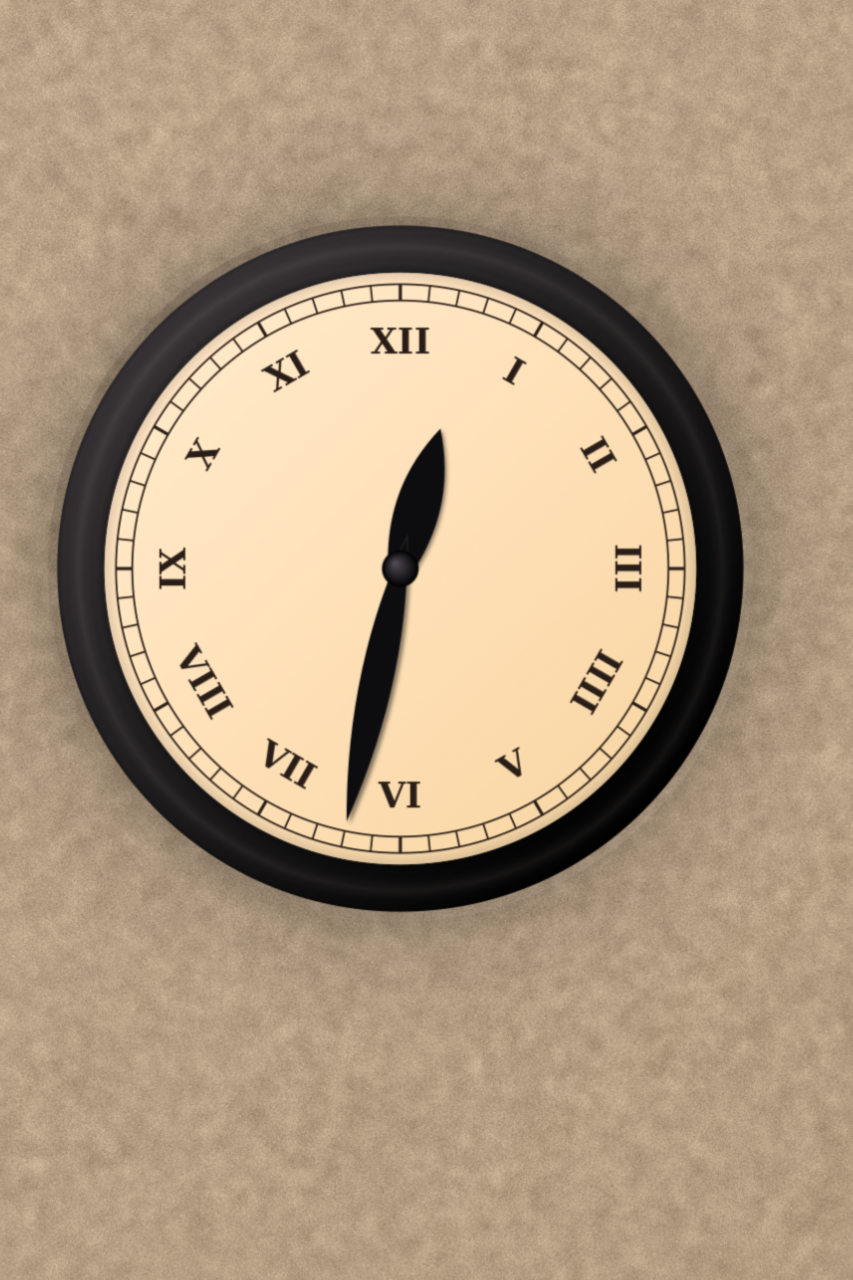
12:32
